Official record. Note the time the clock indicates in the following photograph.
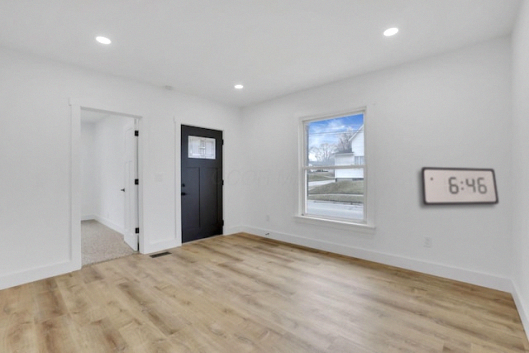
6:46
